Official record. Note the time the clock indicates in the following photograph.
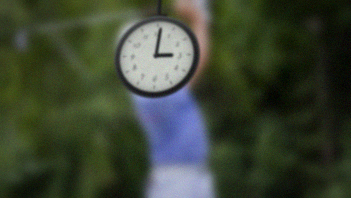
3:01
